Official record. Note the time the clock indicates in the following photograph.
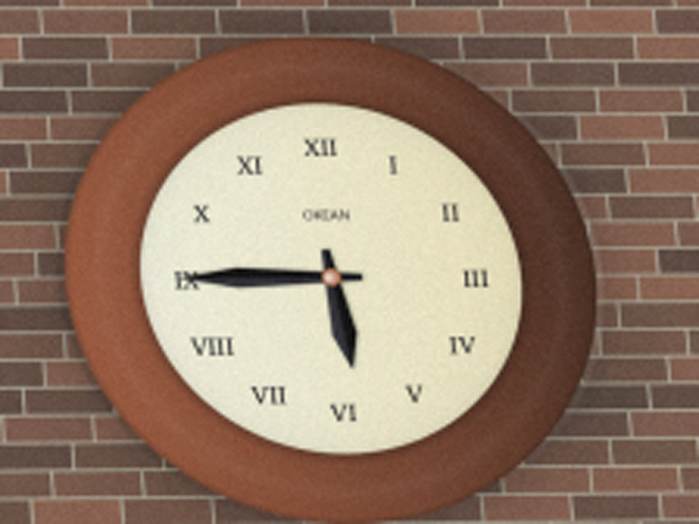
5:45
